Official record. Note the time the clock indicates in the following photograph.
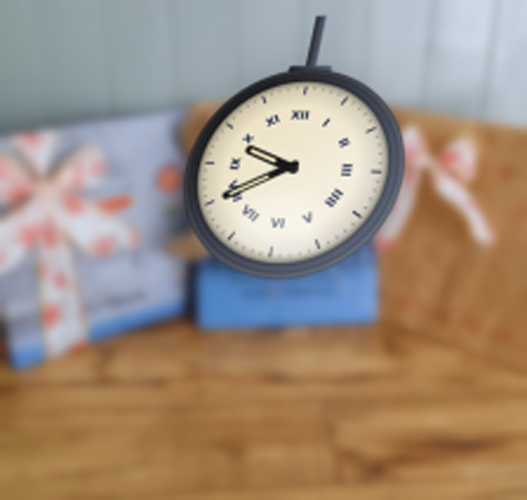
9:40
